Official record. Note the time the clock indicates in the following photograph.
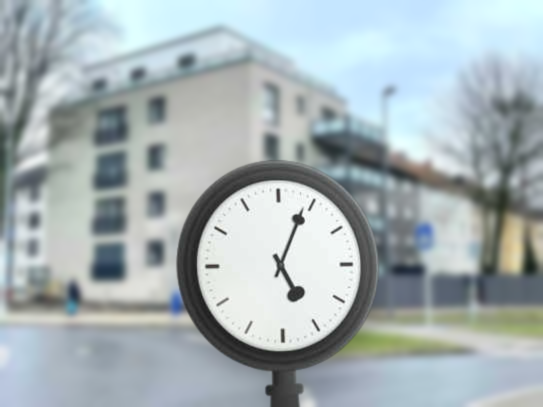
5:04
